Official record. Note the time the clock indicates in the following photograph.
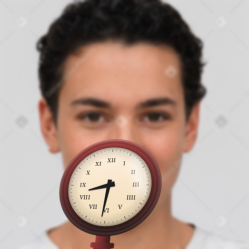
8:31
